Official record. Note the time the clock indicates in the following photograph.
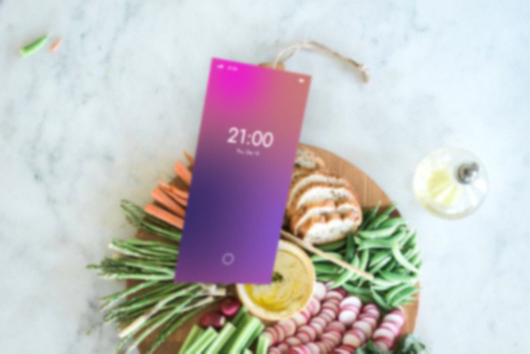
21:00
